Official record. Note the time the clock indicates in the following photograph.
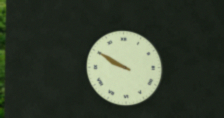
9:50
